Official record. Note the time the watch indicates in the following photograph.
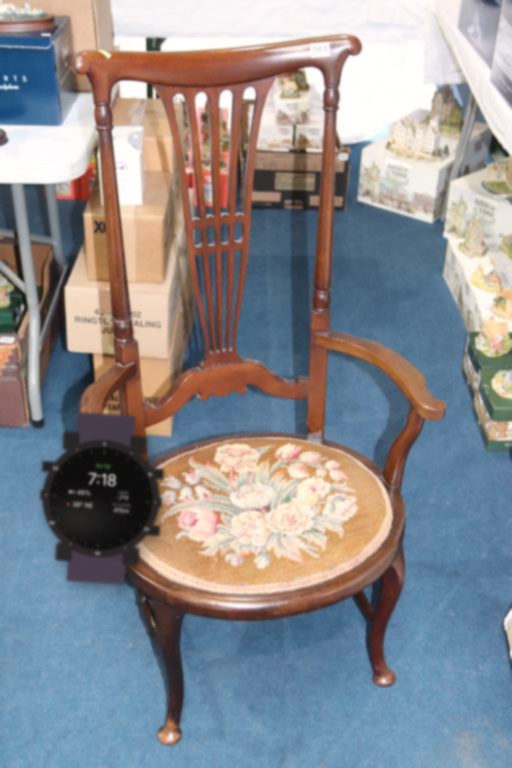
7:18
